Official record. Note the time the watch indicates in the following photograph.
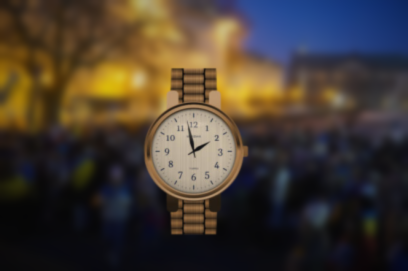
1:58
